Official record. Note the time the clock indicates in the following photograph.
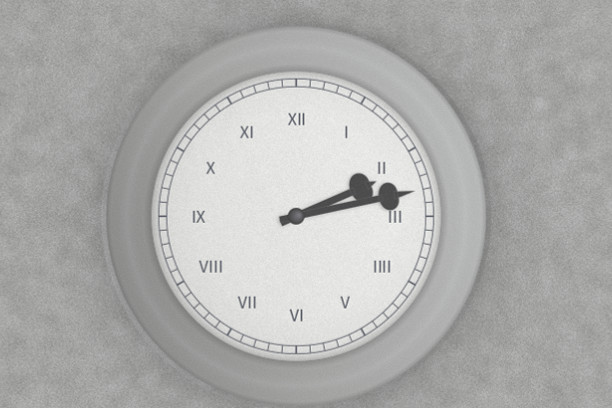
2:13
